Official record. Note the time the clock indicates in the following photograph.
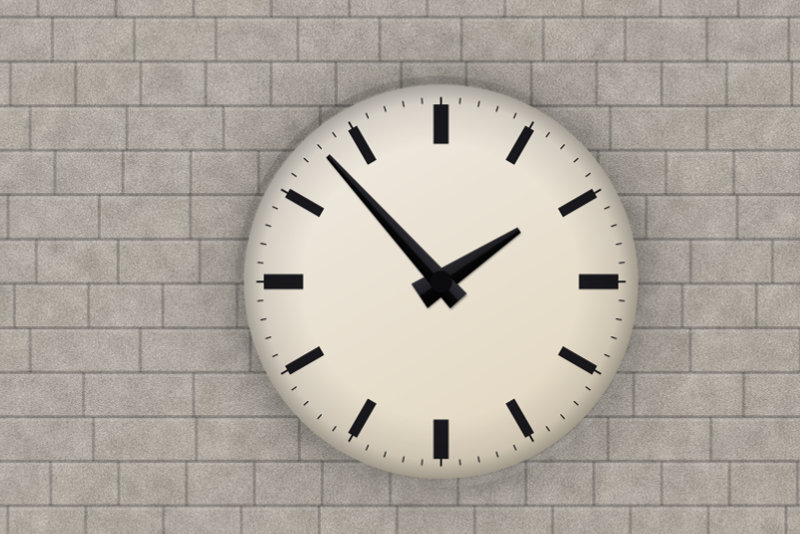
1:53
